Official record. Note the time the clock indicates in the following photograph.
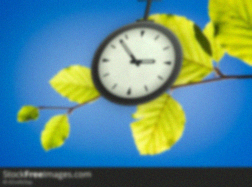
2:53
